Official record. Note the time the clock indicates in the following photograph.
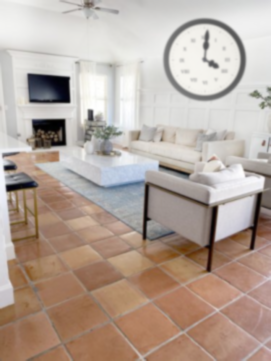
4:01
